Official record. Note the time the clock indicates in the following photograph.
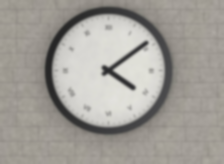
4:09
